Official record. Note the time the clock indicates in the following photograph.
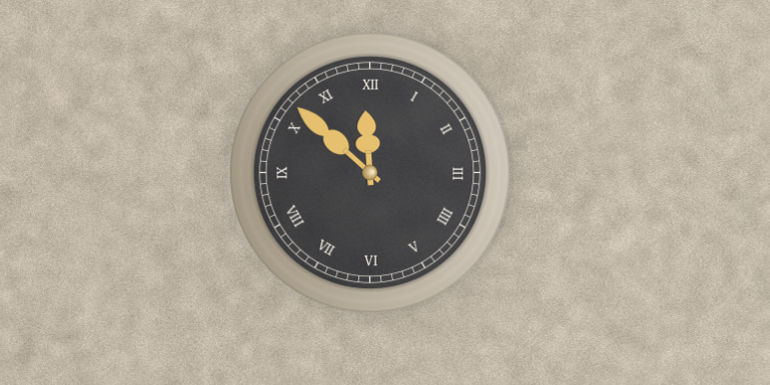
11:52
